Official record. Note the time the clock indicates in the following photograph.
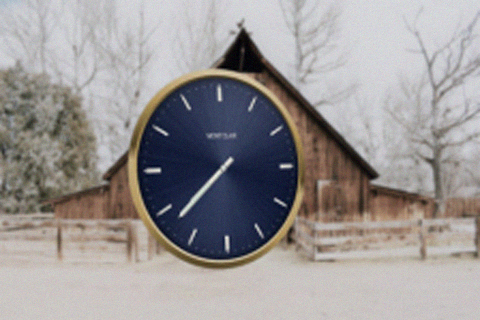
7:38
